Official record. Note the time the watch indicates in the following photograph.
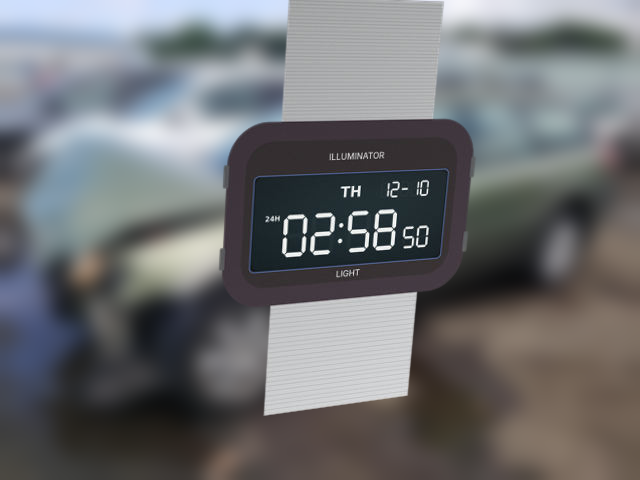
2:58:50
